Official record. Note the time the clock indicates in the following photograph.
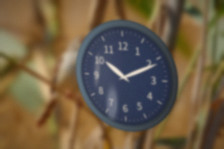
10:11
